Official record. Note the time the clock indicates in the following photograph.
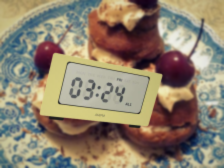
3:24
